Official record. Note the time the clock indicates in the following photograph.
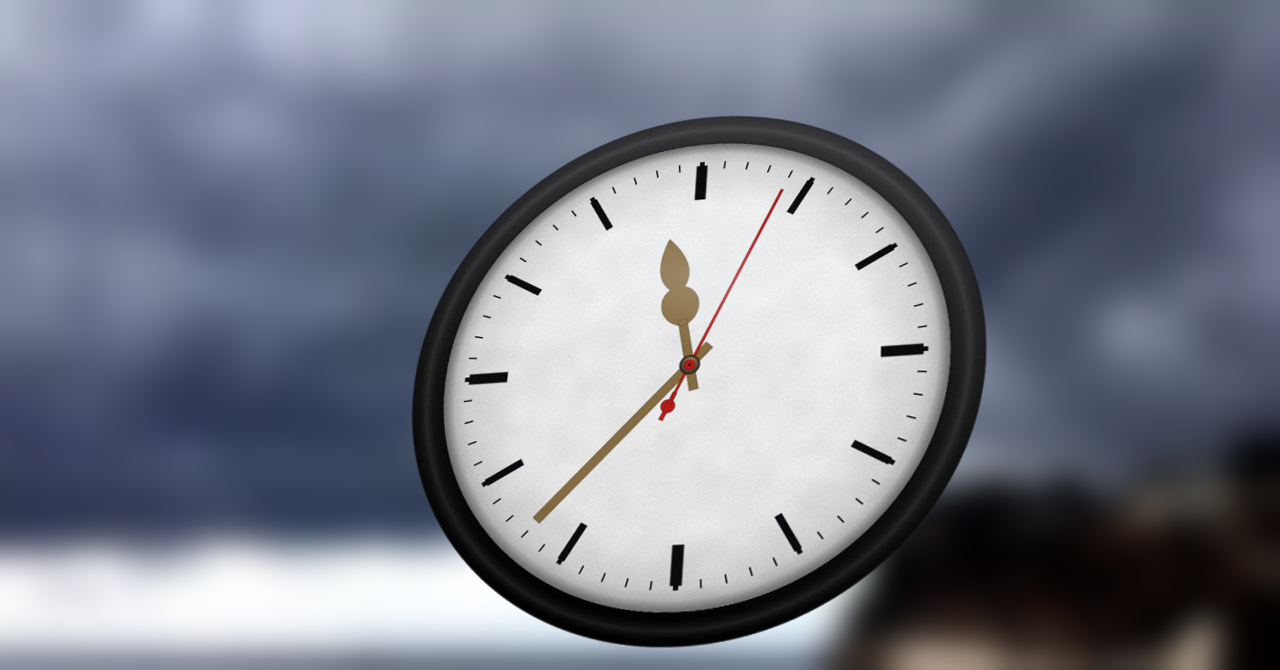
11:37:04
